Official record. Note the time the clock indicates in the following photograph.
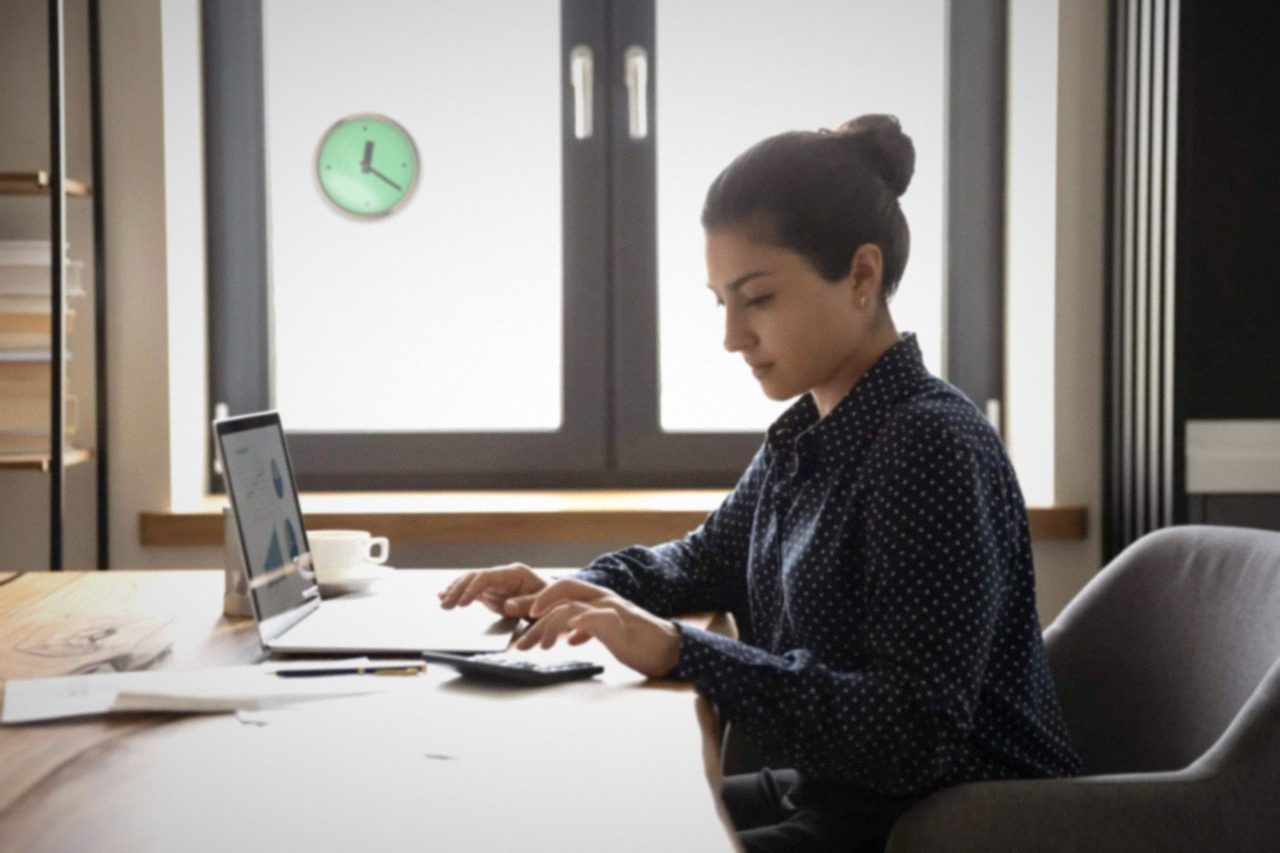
12:21
